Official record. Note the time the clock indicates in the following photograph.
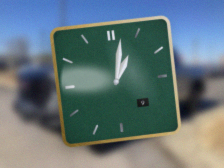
1:02
